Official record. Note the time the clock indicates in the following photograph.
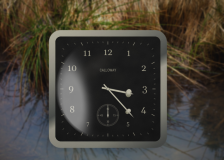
3:23
